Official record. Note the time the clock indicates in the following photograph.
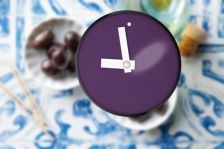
8:58
